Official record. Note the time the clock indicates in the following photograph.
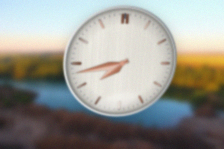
7:43
